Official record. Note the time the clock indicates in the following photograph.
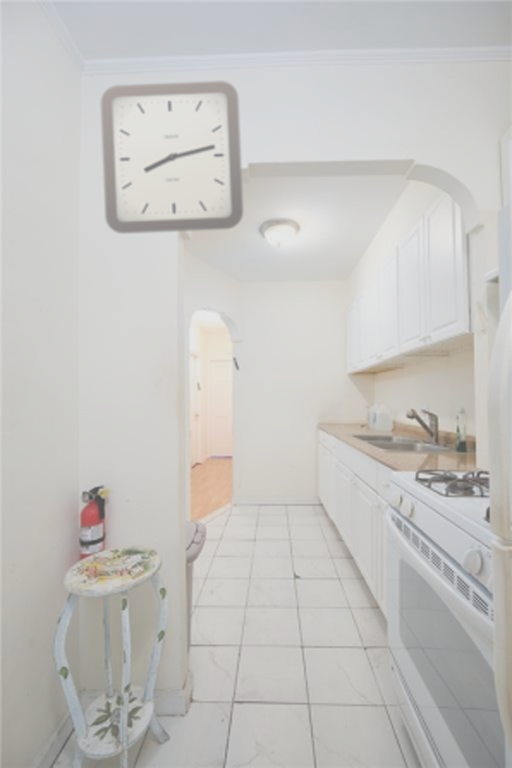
8:13
